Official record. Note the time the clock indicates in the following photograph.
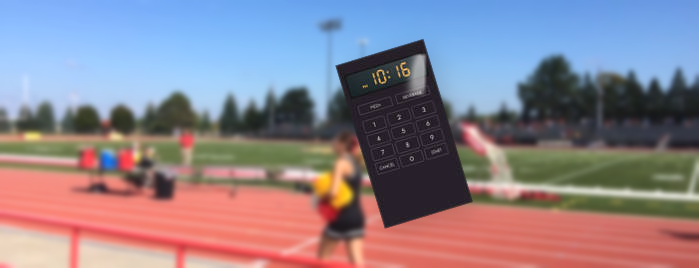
10:16
